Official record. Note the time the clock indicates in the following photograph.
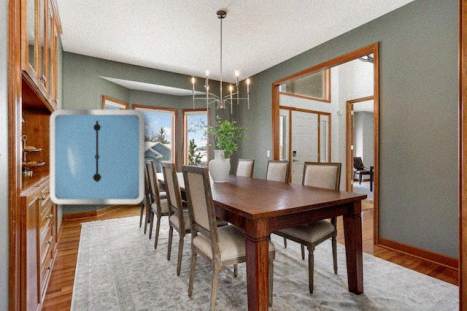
6:00
